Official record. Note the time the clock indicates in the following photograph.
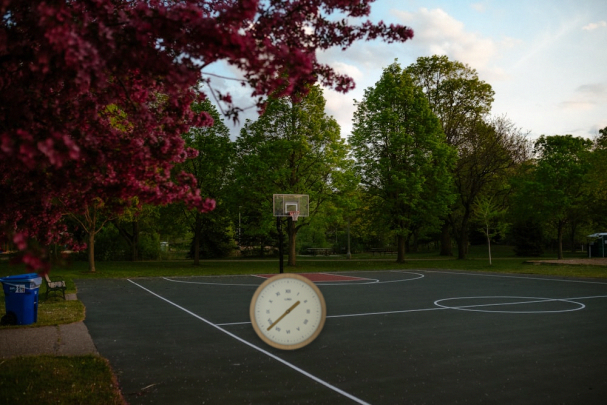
1:38
